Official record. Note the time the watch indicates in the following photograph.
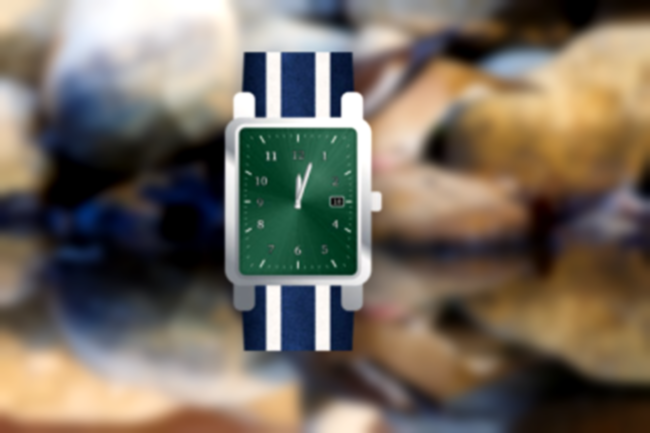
12:03
